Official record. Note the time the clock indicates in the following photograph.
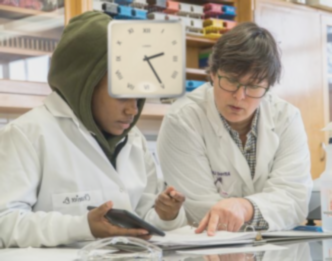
2:25
